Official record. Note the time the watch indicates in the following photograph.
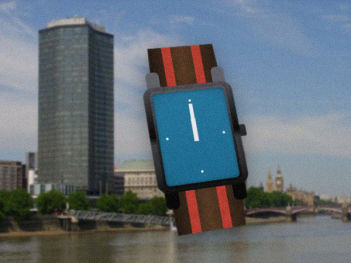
12:00
